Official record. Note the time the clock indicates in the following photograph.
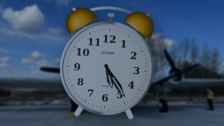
5:24
